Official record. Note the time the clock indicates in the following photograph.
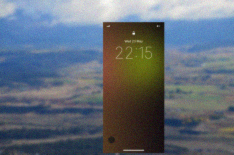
22:15
